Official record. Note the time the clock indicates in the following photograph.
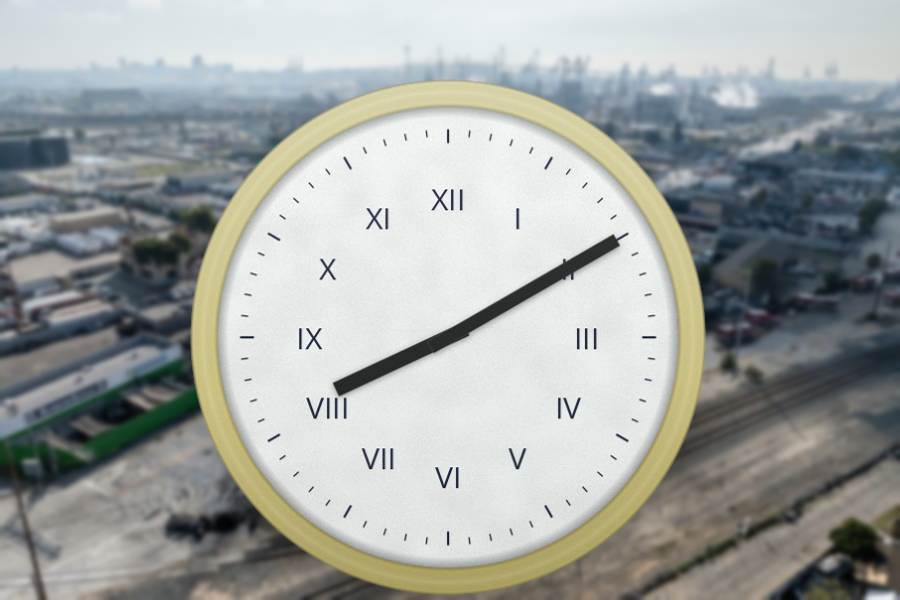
8:10
